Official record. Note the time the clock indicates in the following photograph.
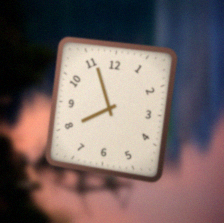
7:56
